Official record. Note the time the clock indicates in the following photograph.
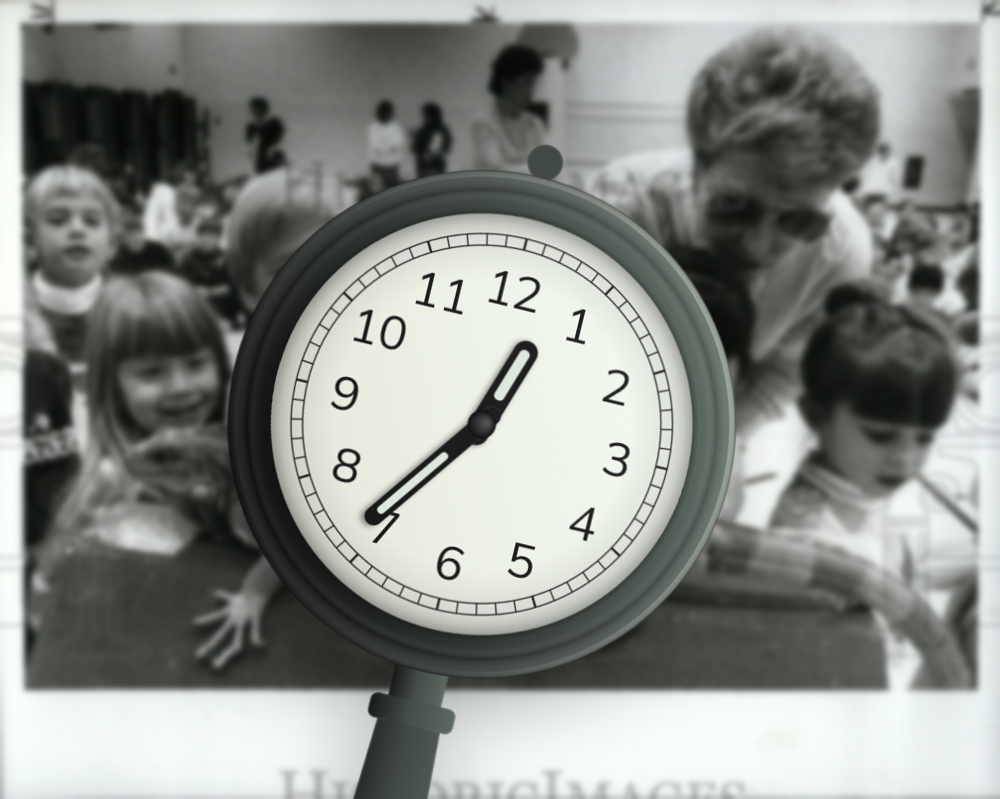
12:36
